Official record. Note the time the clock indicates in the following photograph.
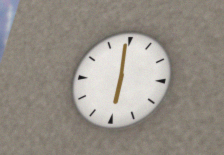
5:59
